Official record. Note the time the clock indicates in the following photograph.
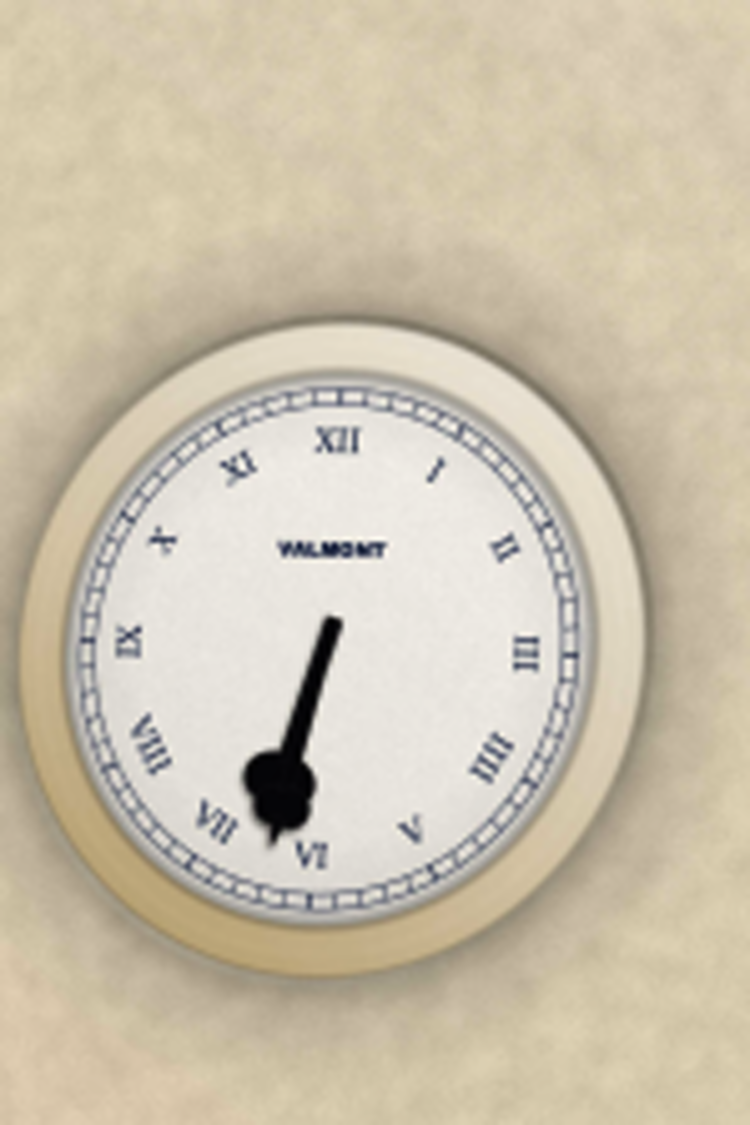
6:32
